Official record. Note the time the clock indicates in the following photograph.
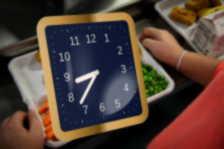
8:37
